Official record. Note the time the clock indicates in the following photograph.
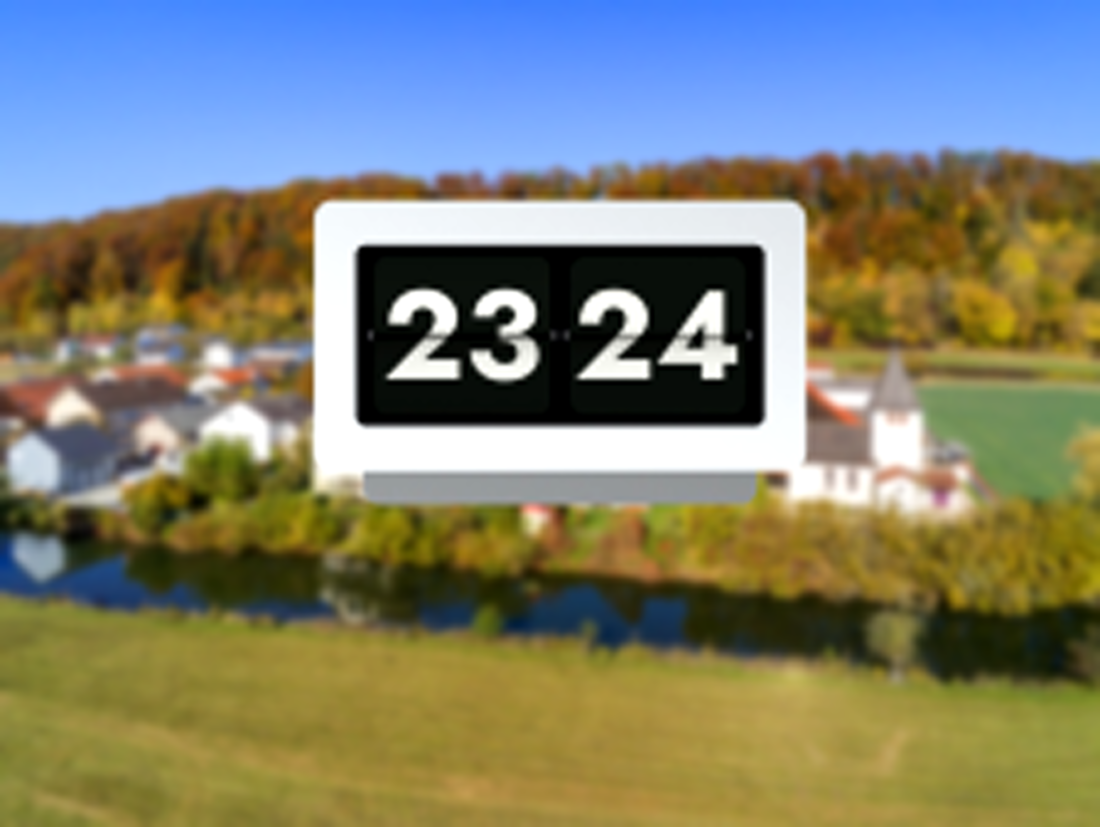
23:24
